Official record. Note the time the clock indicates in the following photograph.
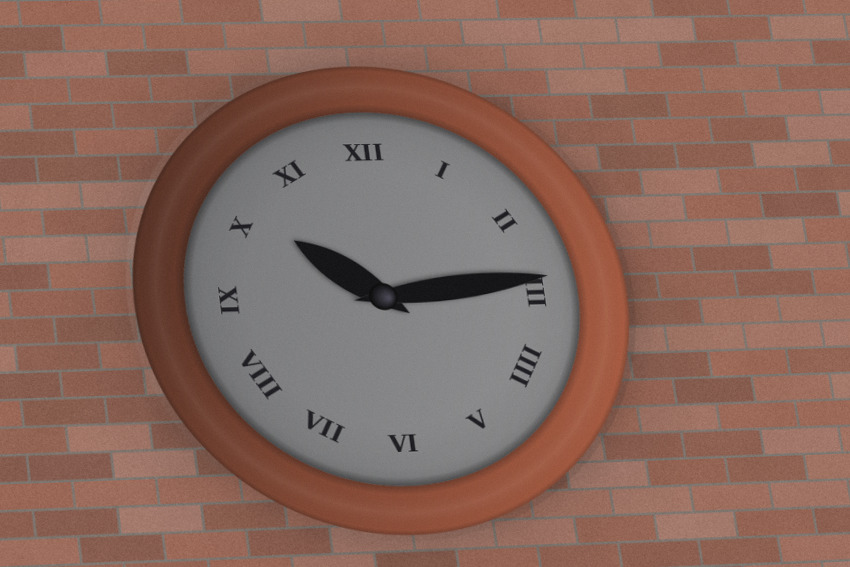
10:14
